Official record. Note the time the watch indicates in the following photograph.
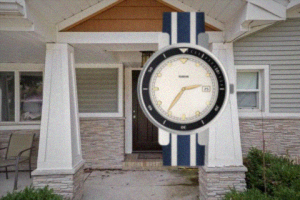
2:36
